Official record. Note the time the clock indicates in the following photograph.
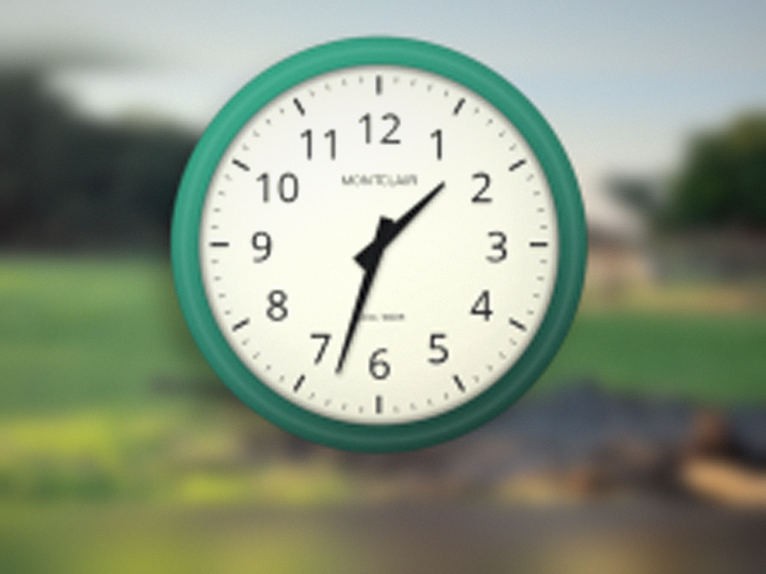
1:33
